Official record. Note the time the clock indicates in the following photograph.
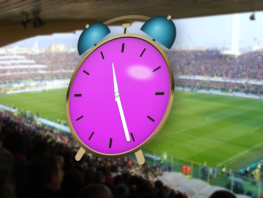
11:26
